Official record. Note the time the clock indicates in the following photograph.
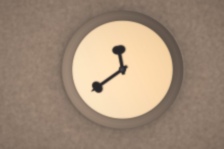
11:39
